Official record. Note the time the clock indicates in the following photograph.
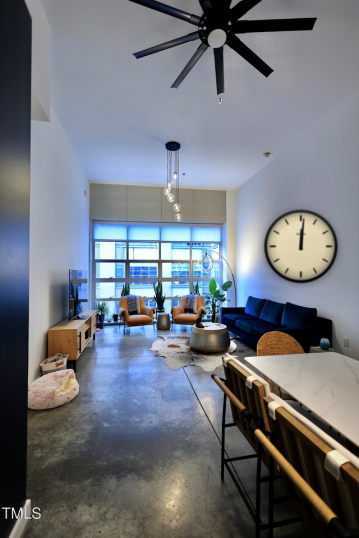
12:01
